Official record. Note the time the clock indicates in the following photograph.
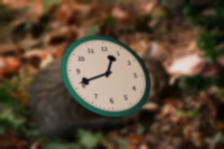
12:41
